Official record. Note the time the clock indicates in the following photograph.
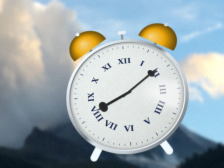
8:09
